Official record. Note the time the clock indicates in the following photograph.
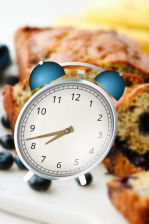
7:42
